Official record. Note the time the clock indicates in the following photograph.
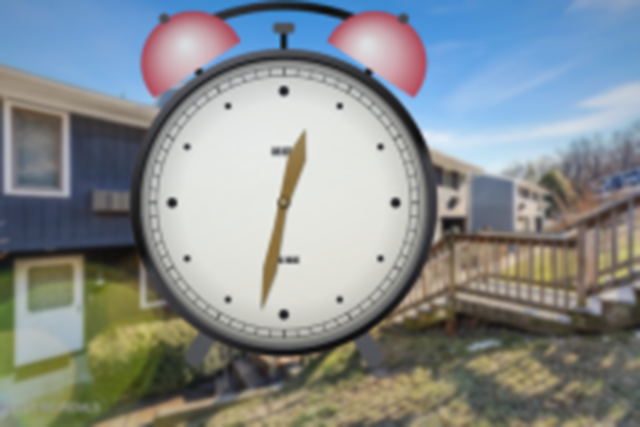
12:32
